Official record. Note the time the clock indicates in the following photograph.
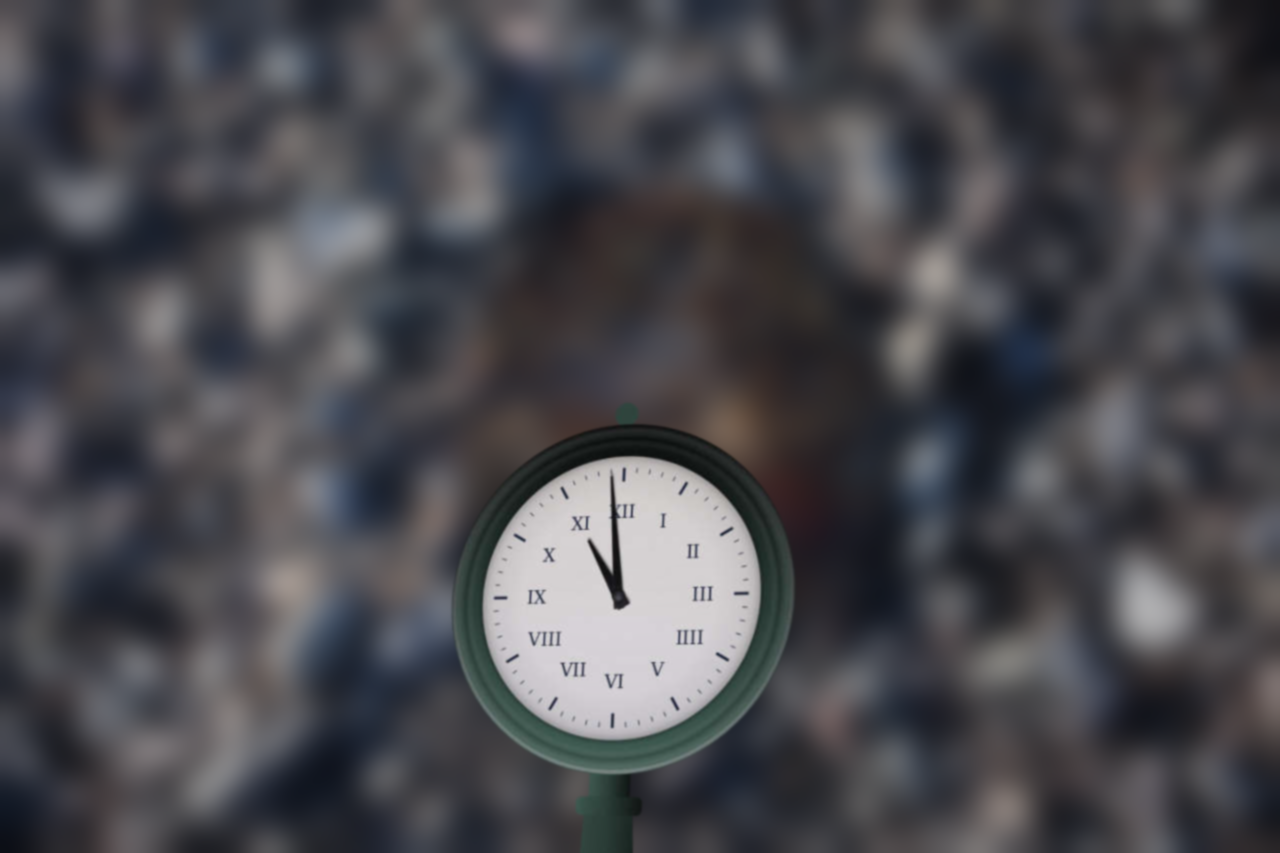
10:59
